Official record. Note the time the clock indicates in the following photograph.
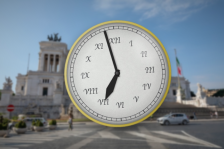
6:58
